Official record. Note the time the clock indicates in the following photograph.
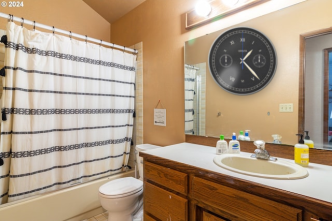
1:23
